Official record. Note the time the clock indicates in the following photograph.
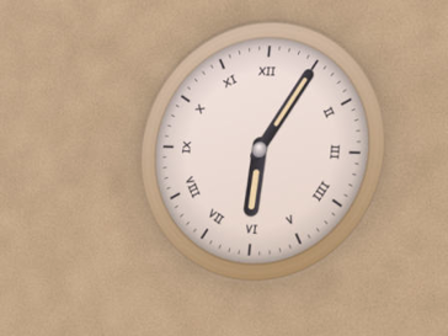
6:05
